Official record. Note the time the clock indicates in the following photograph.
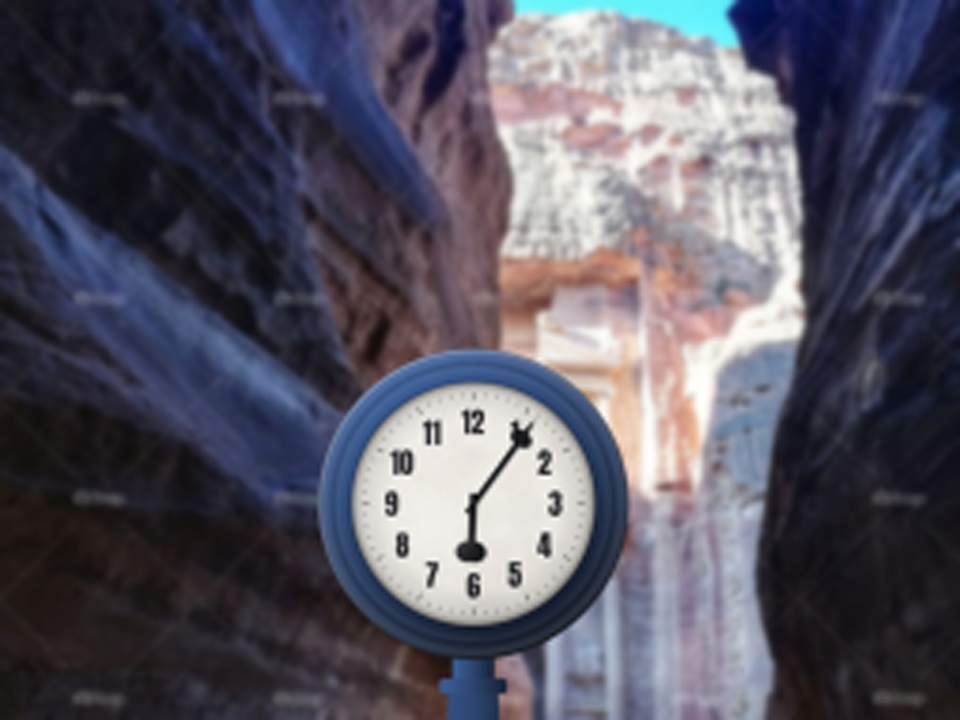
6:06
